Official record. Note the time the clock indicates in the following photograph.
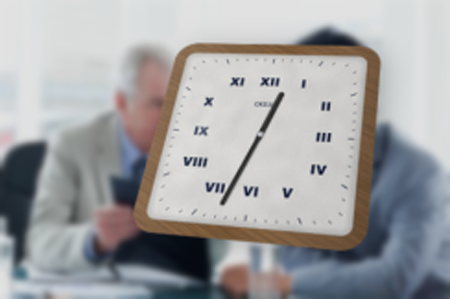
12:33
